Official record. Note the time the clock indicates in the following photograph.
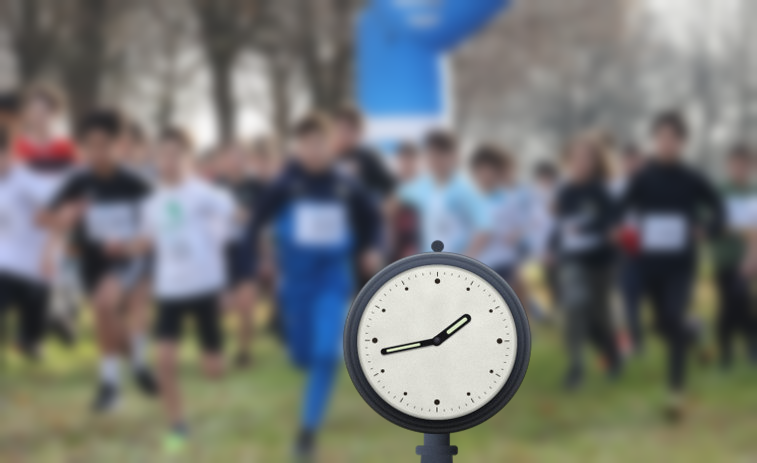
1:43
